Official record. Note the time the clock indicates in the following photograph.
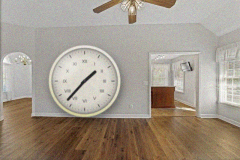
1:37
